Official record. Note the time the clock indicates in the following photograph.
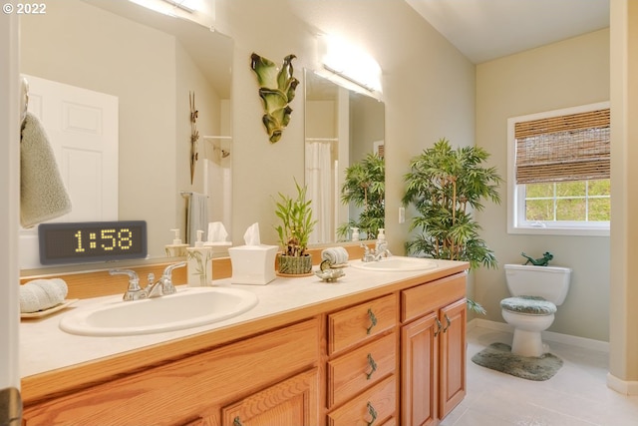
1:58
